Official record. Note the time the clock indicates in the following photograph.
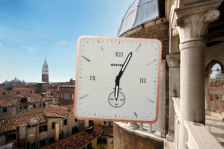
6:04
